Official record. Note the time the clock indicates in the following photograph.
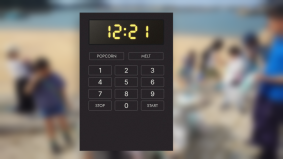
12:21
